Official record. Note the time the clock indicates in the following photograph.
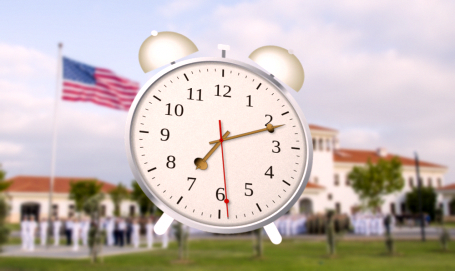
7:11:29
